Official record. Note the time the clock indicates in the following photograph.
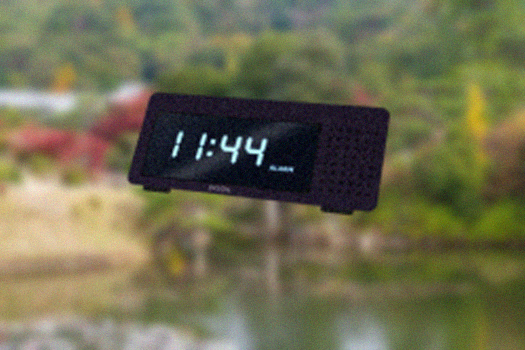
11:44
